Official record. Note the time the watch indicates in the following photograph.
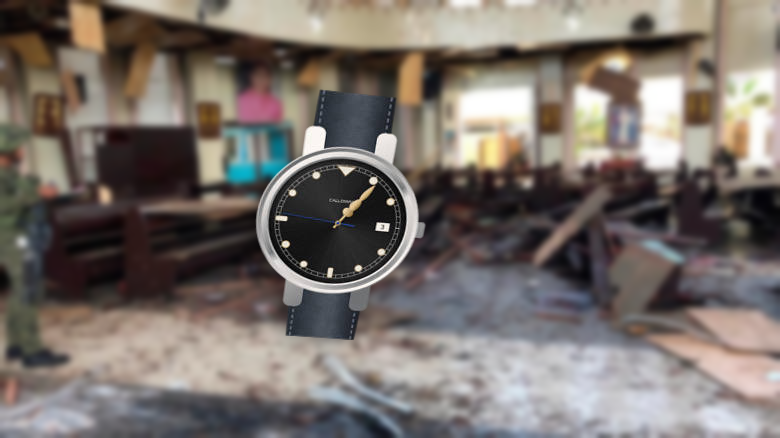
1:05:46
